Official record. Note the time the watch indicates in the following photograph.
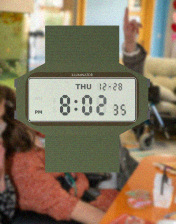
8:02:35
